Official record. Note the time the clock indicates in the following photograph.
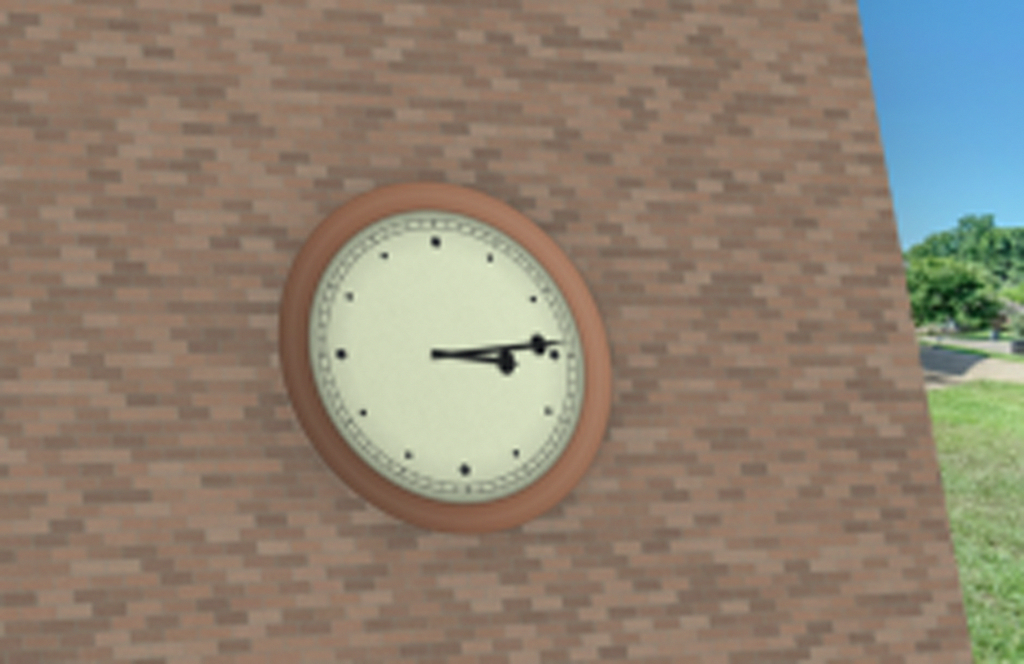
3:14
